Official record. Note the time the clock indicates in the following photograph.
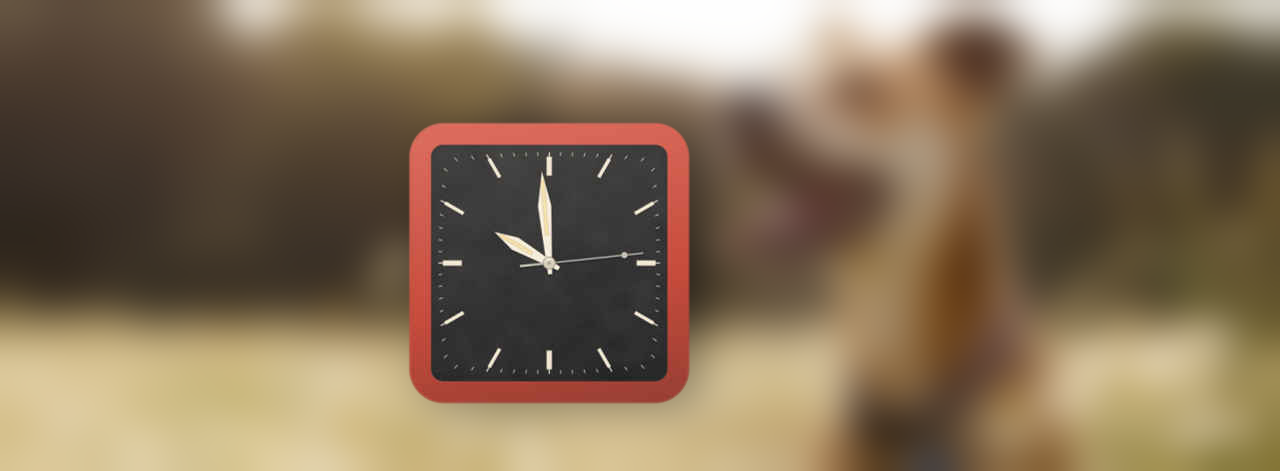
9:59:14
